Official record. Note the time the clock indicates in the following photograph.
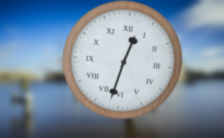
12:32
